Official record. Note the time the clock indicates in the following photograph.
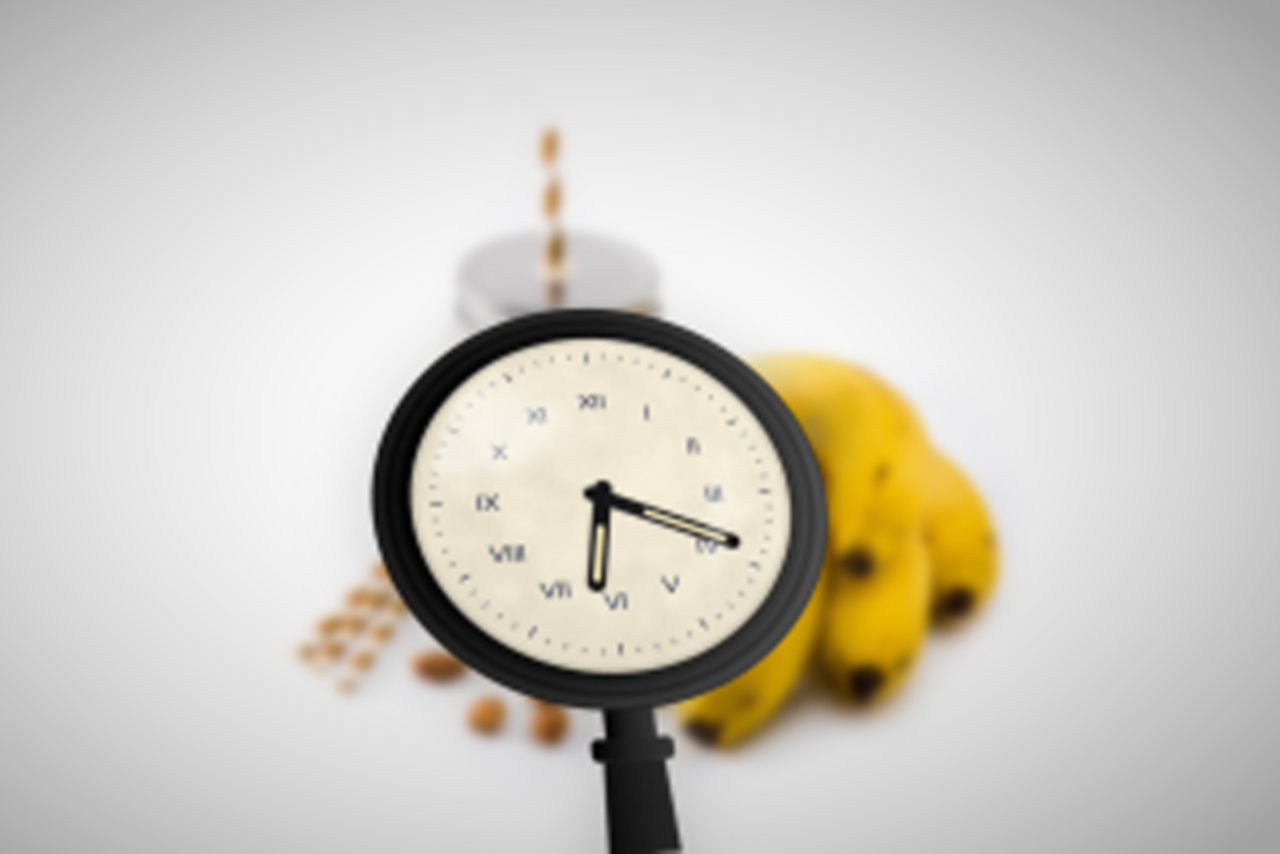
6:19
